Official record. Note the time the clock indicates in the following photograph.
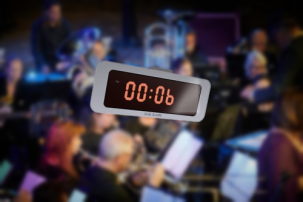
0:06
